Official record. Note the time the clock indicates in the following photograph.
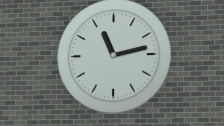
11:13
